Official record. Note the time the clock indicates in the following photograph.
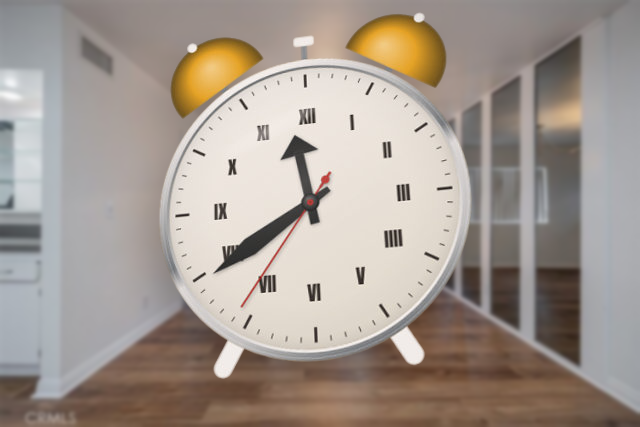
11:39:36
